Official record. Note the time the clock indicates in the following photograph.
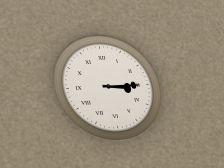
3:15
